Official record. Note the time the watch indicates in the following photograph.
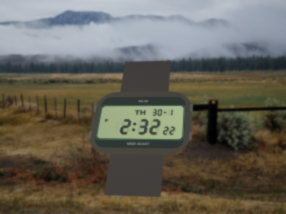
2:32
